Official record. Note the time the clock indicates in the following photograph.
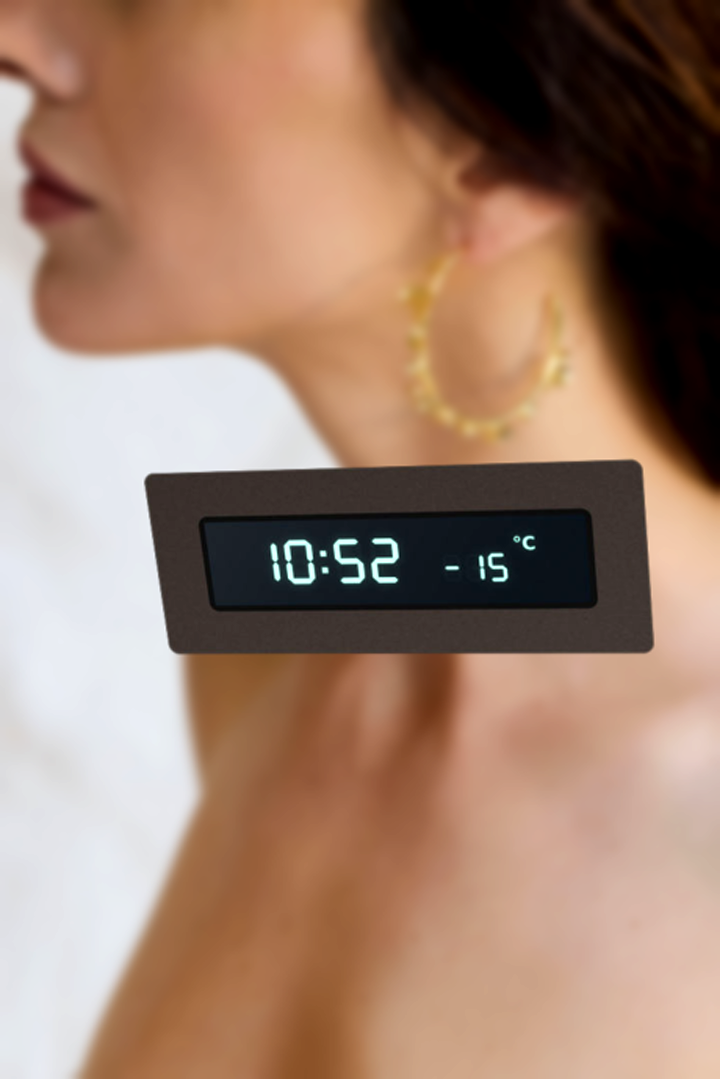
10:52
